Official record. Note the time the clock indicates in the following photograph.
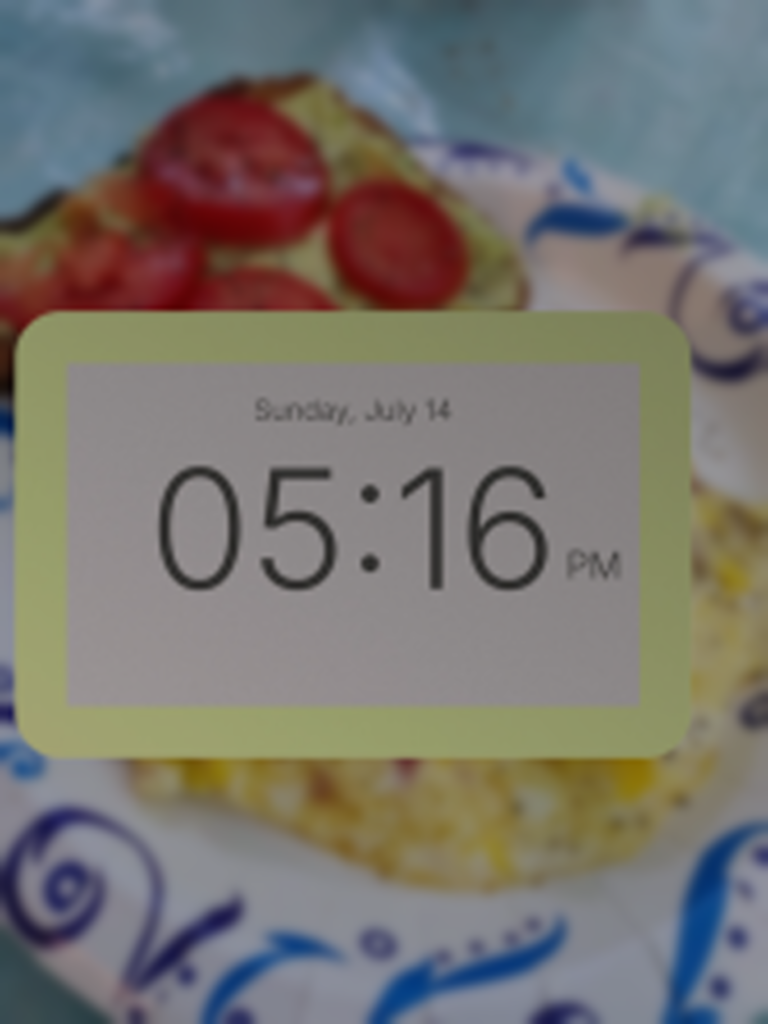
5:16
